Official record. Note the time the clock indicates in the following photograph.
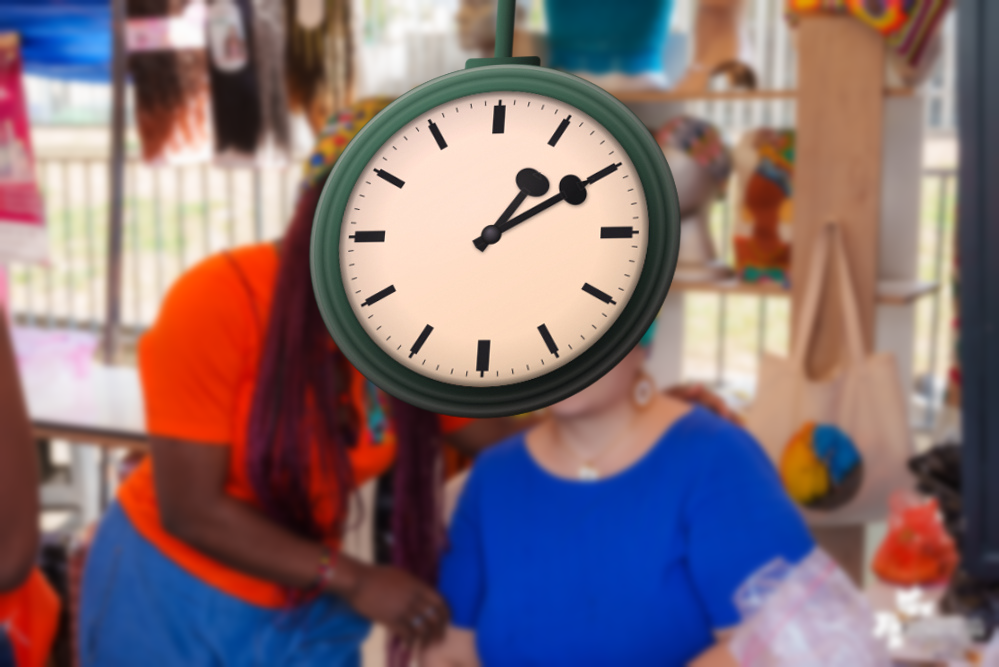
1:10
